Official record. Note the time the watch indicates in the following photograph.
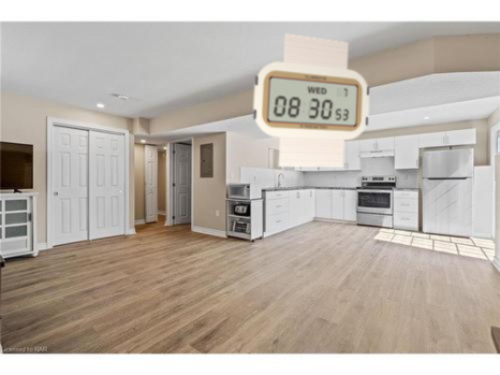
8:30:53
